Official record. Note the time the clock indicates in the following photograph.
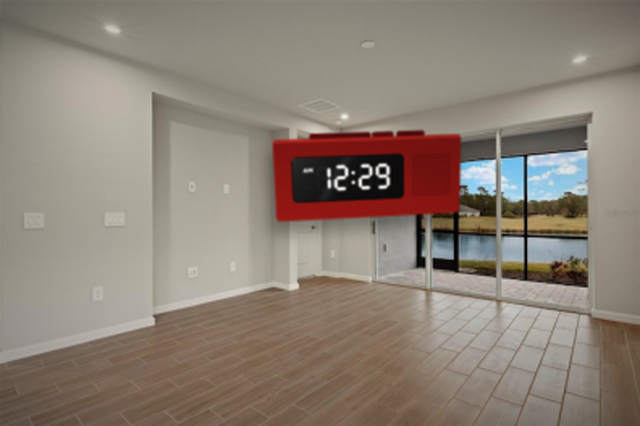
12:29
